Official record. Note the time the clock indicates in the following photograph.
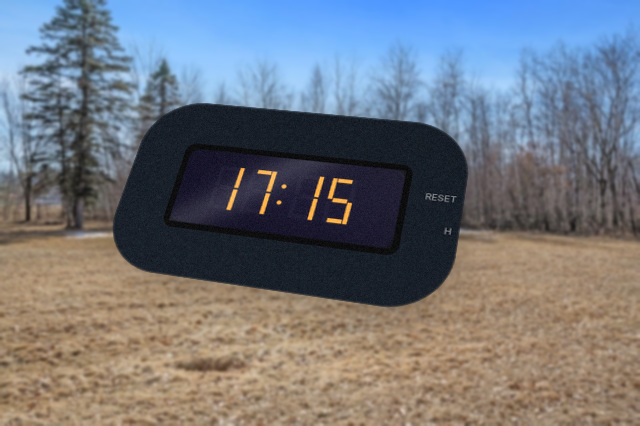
17:15
